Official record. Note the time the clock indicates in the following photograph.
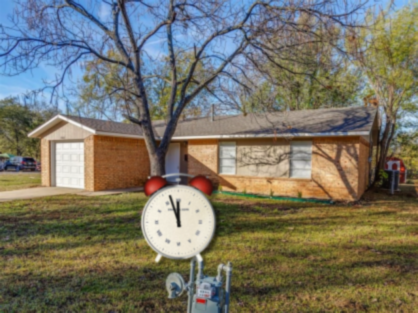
11:57
